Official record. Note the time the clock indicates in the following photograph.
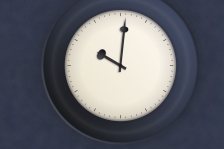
10:01
